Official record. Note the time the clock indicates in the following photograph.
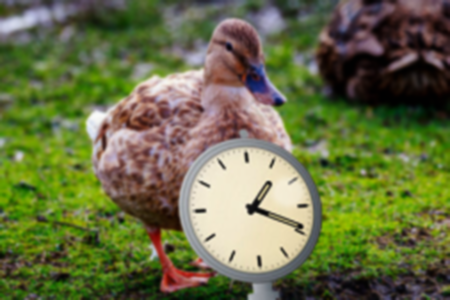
1:19
